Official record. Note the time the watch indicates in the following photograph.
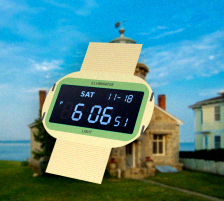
6:06:51
